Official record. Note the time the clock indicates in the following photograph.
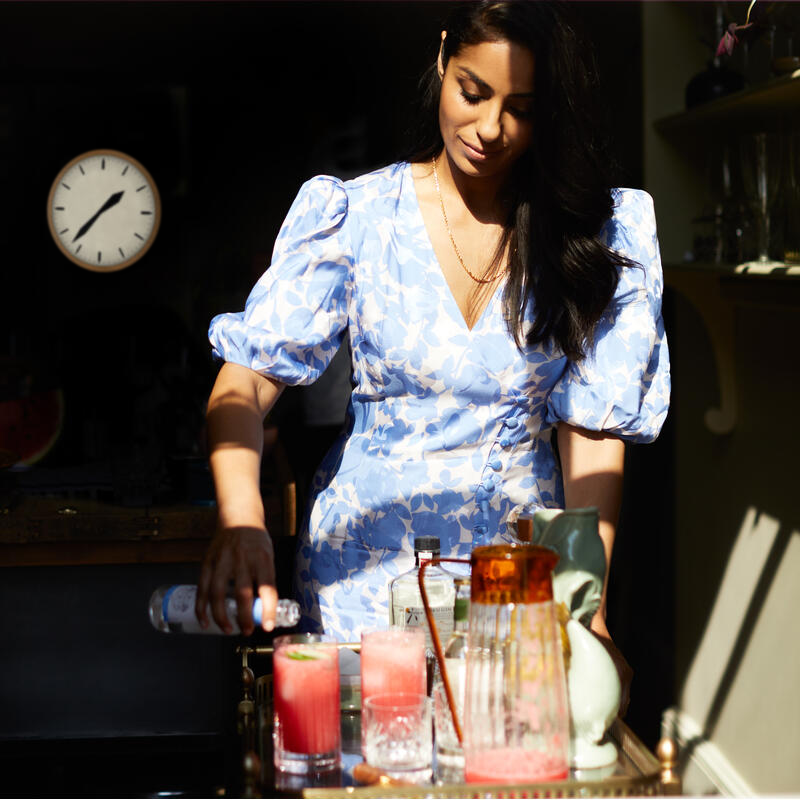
1:37
